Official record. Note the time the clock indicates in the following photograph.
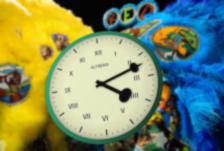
4:12
